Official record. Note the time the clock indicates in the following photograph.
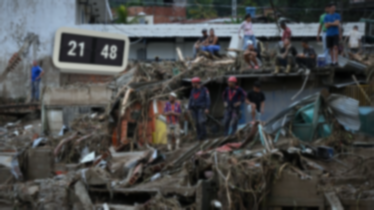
21:48
